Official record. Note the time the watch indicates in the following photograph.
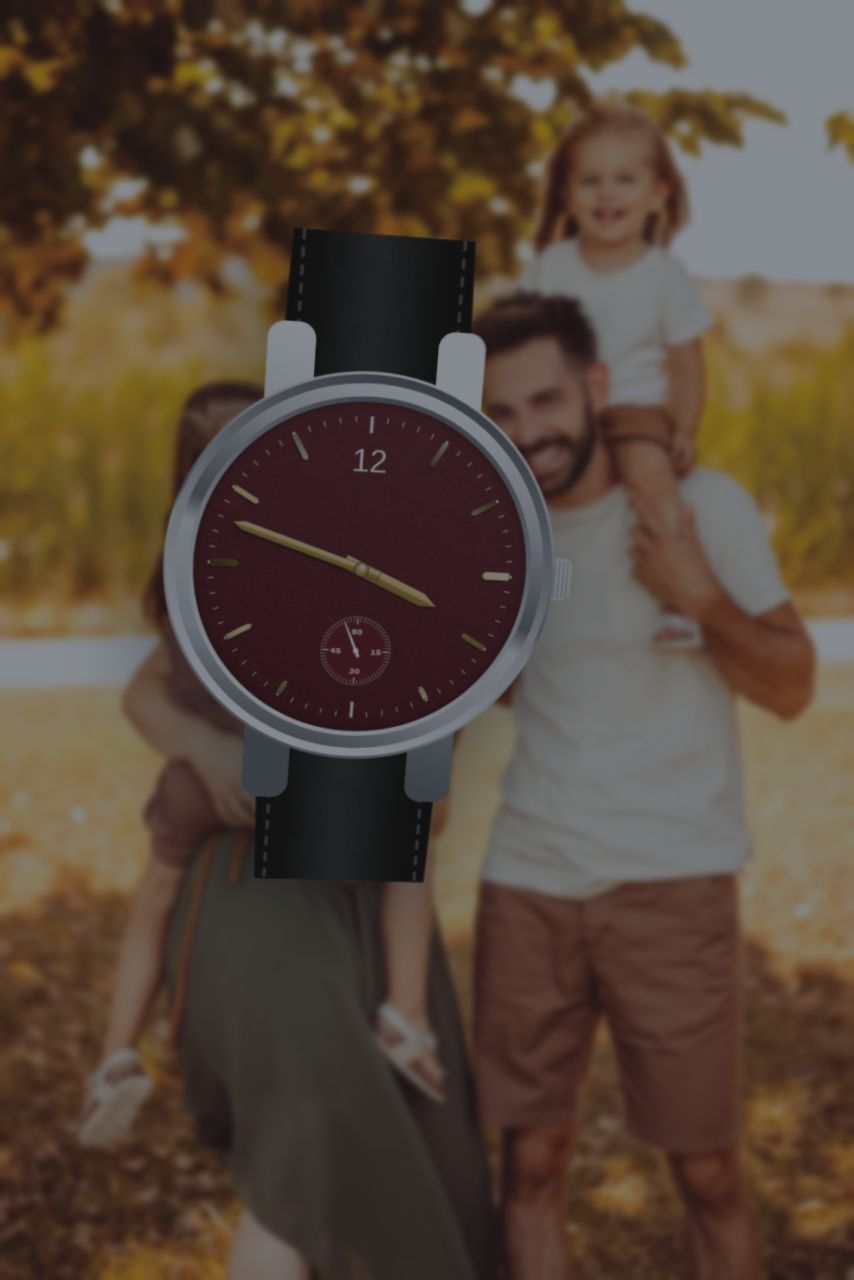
3:47:56
